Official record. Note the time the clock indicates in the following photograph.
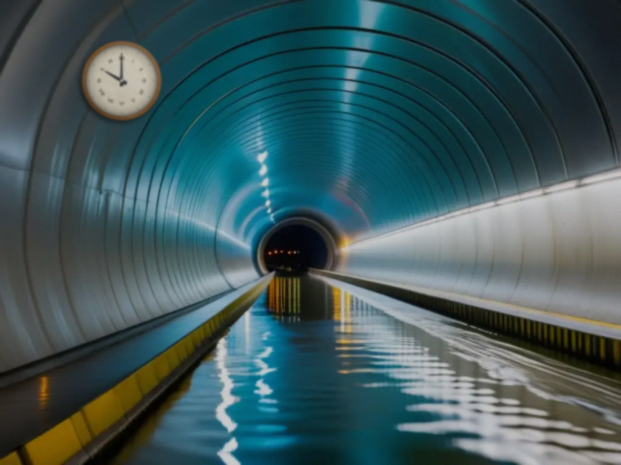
10:00
